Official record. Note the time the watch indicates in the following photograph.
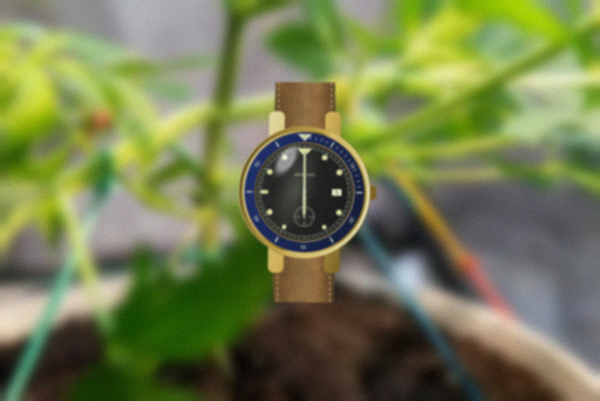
6:00
